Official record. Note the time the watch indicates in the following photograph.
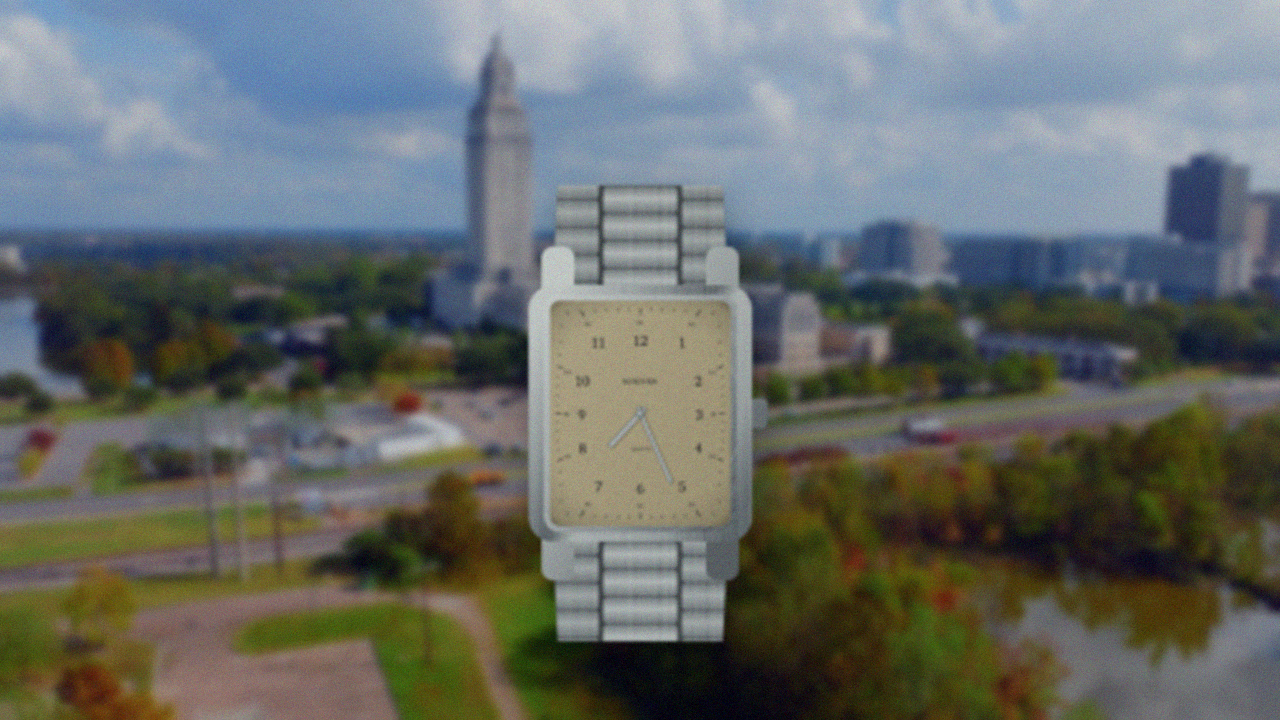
7:26
